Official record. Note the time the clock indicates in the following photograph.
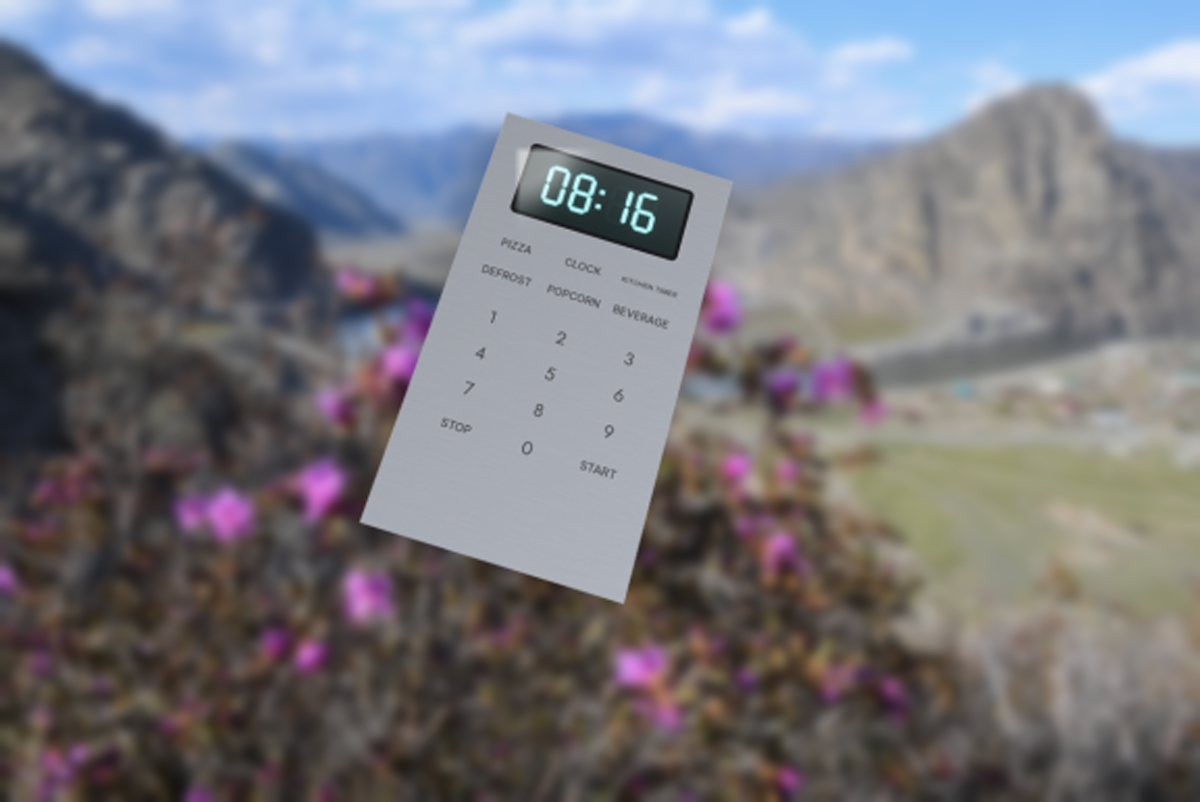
8:16
